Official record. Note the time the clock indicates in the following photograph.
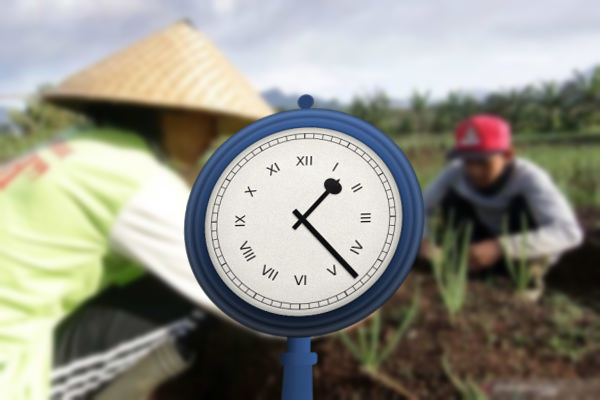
1:23
